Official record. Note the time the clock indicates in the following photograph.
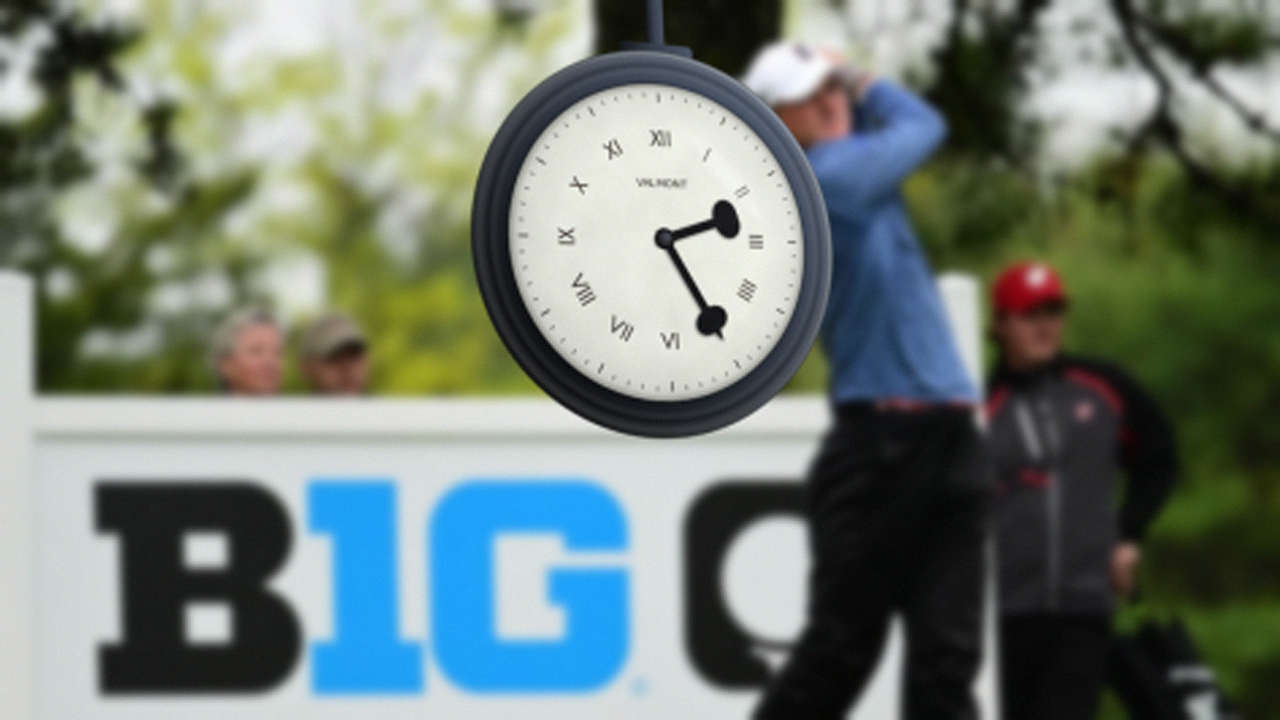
2:25
